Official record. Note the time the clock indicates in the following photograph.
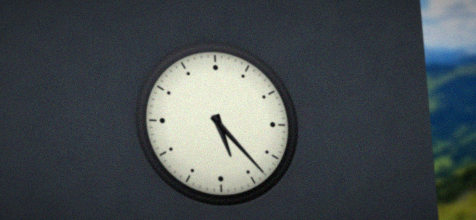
5:23
